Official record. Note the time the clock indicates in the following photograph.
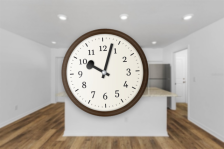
10:03
